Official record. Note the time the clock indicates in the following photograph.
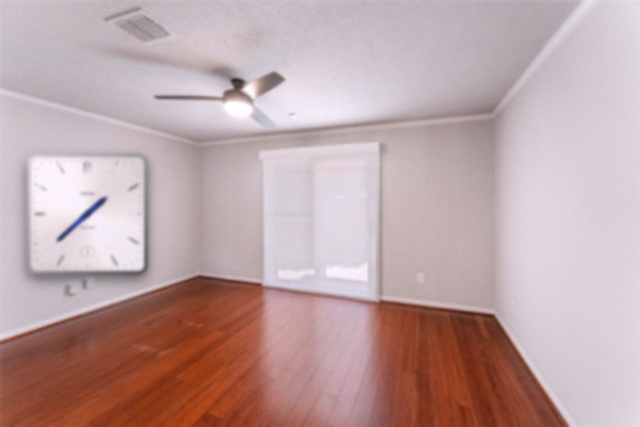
1:38
